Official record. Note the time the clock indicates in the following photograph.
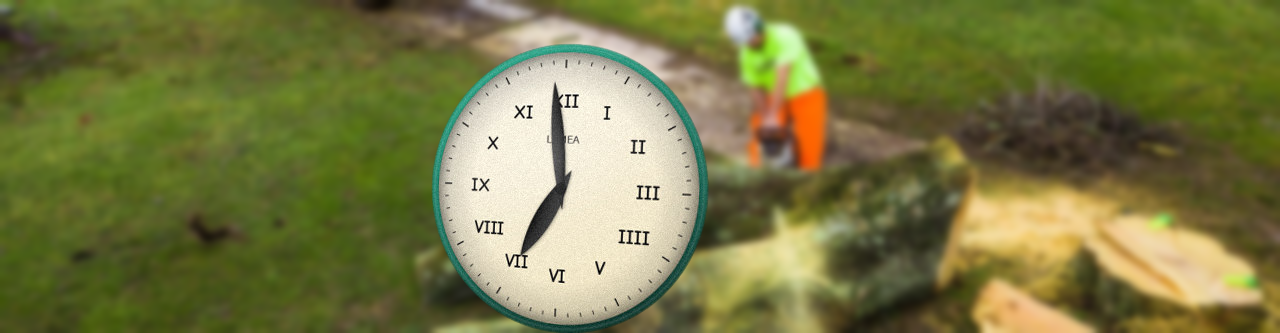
6:59
